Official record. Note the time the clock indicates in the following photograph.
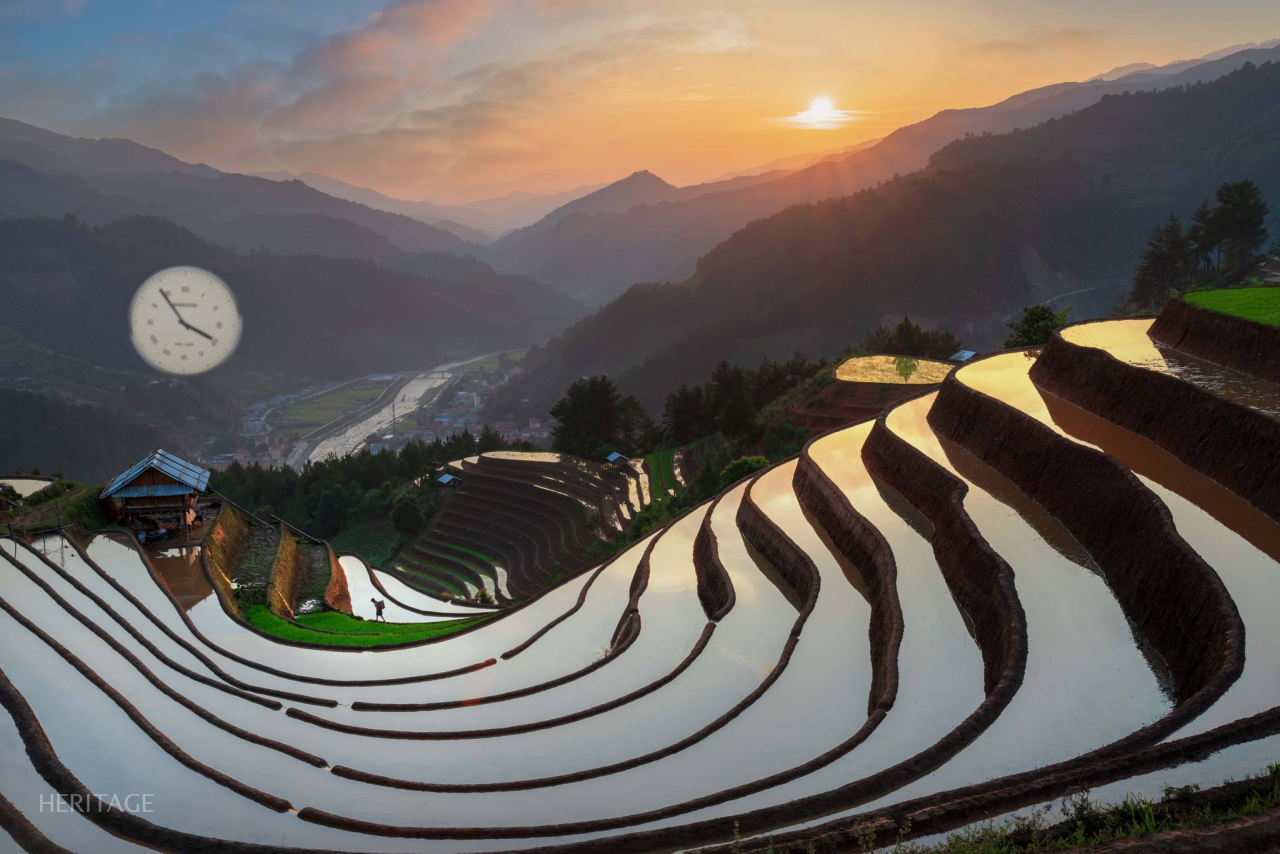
3:54
